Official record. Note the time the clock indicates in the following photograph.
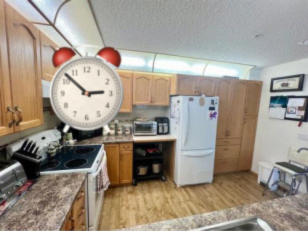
2:52
